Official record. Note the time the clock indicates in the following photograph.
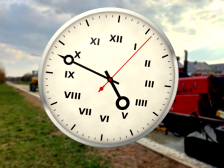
4:48:06
